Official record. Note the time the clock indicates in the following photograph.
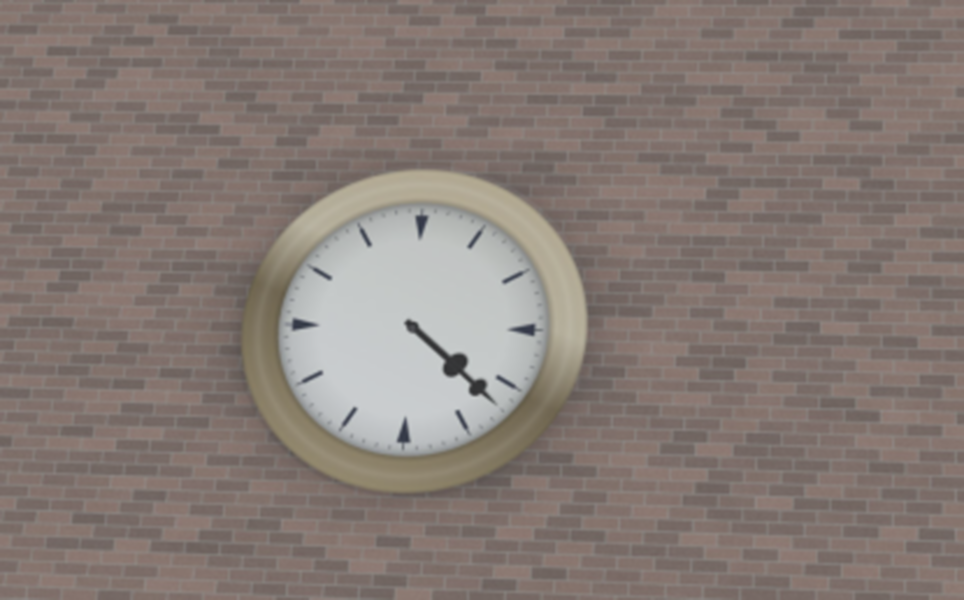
4:22
